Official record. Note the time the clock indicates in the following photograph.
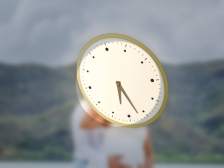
6:27
